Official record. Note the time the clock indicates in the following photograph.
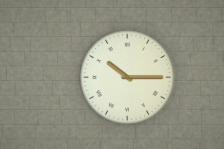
10:15
